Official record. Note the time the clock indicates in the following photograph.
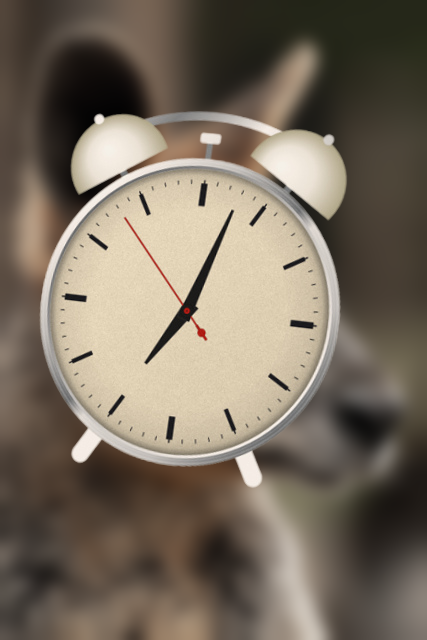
7:02:53
